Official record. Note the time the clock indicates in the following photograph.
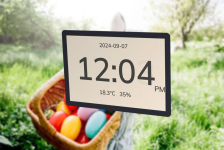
12:04
